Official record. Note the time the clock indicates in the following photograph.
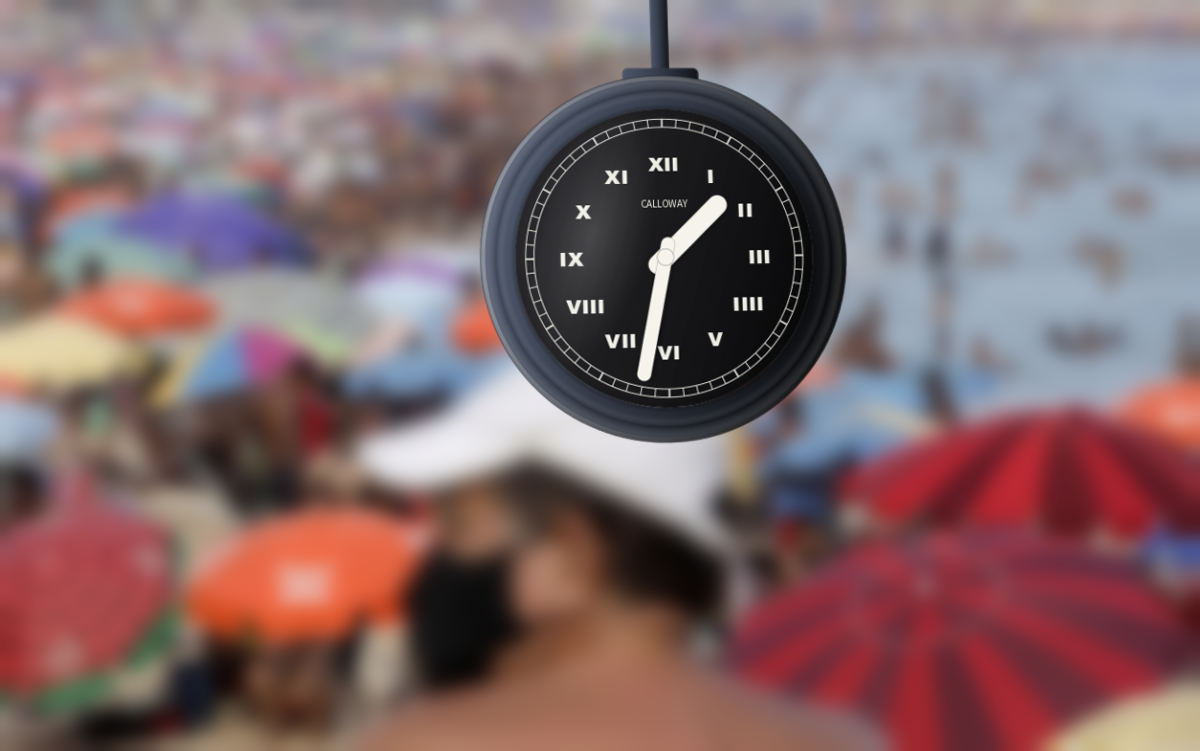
1:32
